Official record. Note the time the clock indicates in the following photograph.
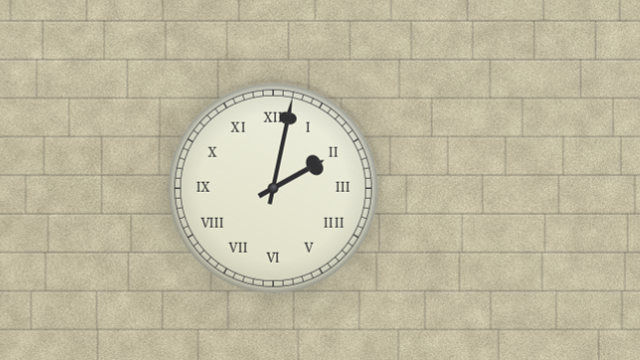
2:02
